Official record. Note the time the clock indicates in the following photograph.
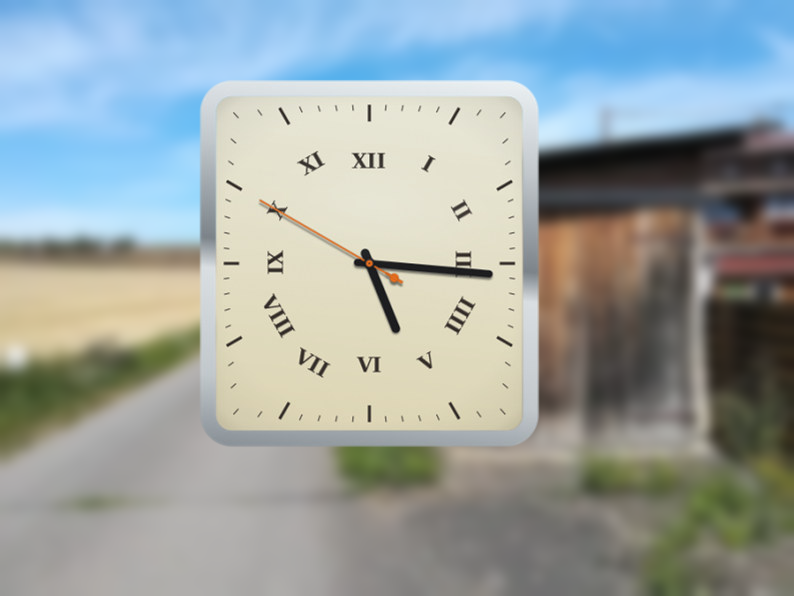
5:15:50
